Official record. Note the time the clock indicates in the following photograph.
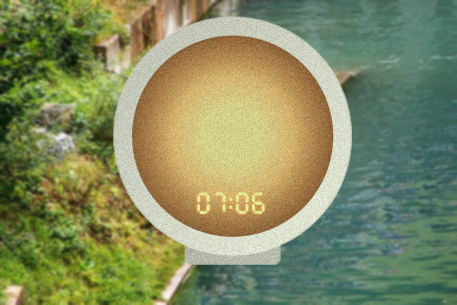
7:06
